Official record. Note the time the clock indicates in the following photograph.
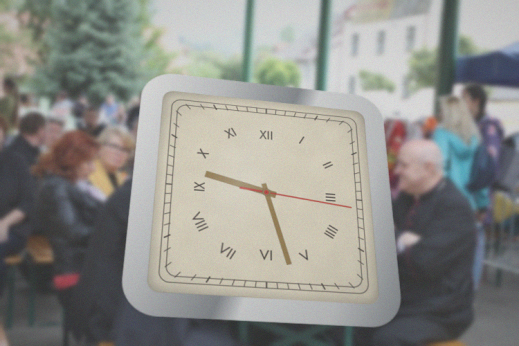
9:27:16
